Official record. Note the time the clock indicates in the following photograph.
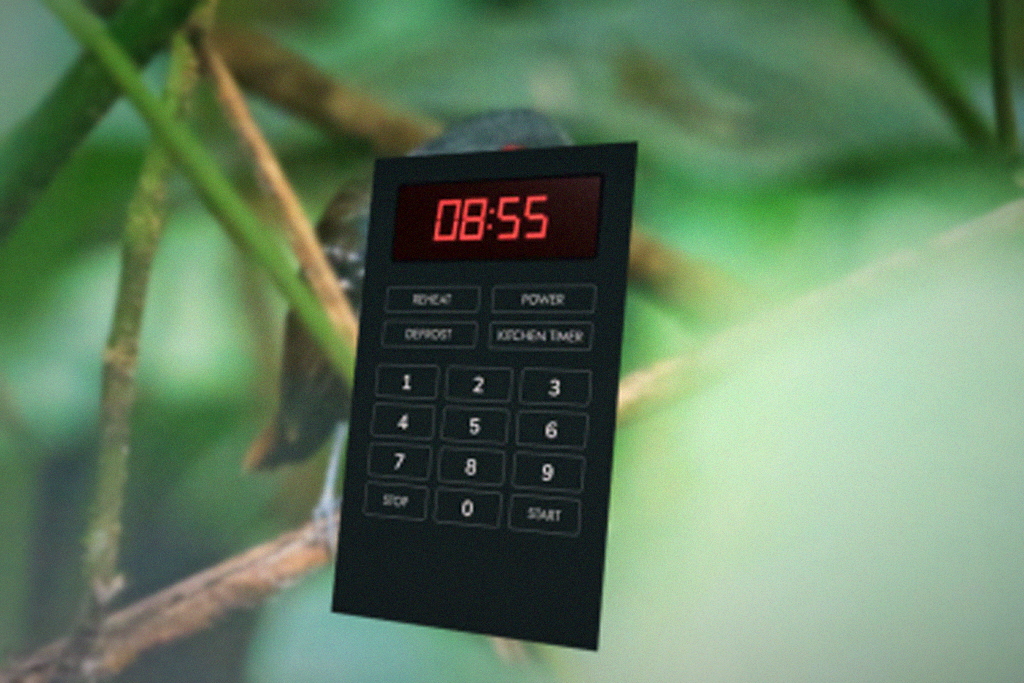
8:55
